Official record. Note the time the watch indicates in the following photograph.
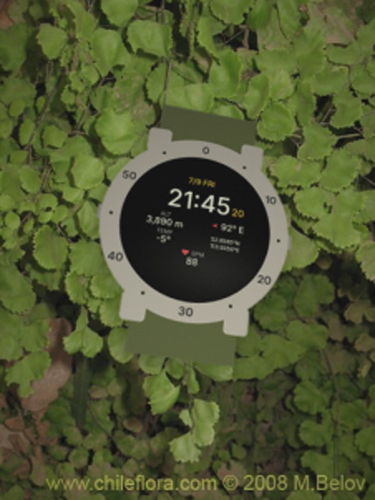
21:45
